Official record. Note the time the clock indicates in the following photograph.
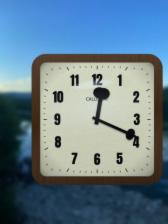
12:19
